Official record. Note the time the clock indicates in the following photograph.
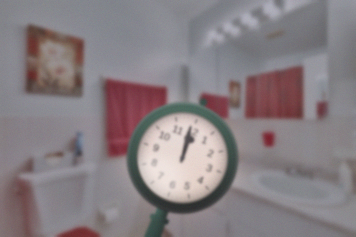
11:59
